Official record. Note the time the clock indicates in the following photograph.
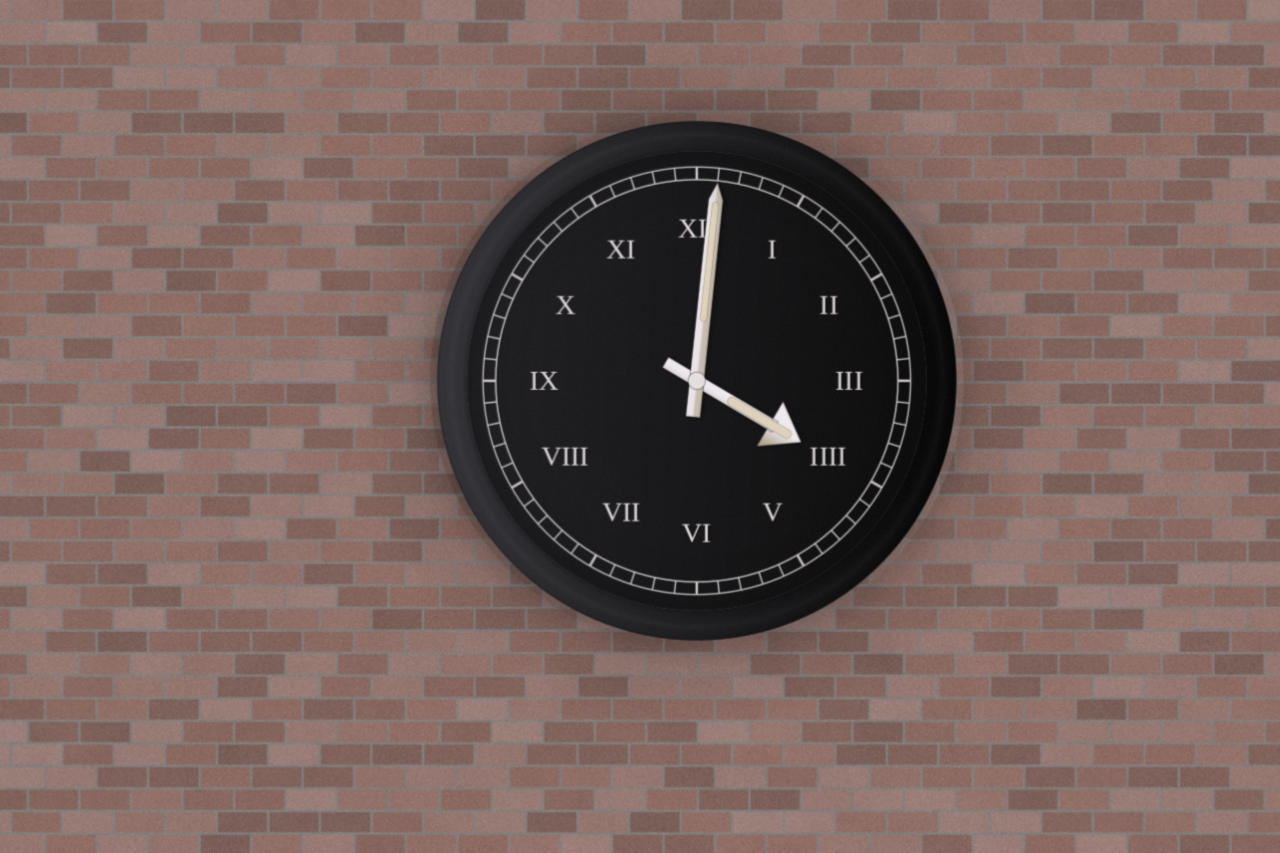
4:01
